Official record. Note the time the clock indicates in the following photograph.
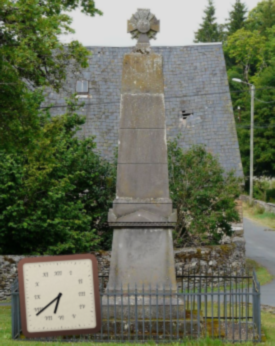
6:39
